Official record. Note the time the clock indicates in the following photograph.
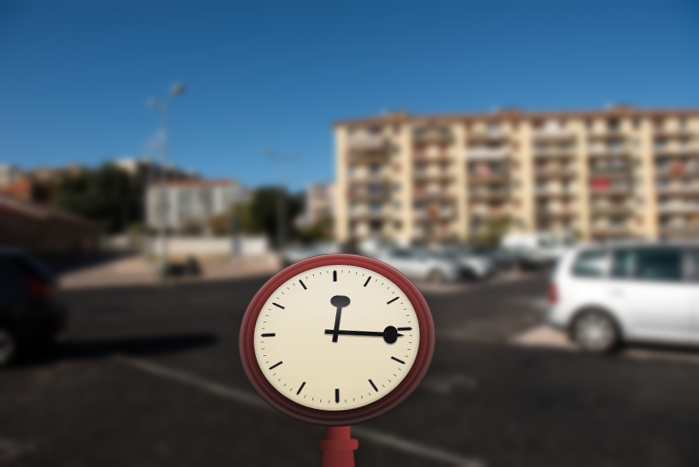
12:16
